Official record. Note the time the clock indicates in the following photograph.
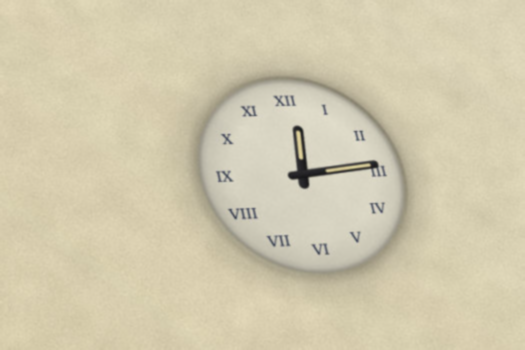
12:14
